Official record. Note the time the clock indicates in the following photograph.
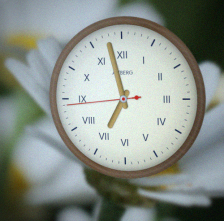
6:57:44
